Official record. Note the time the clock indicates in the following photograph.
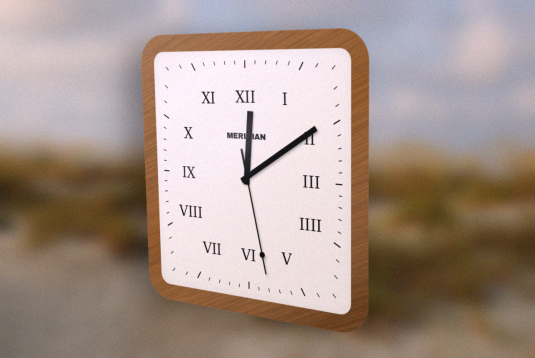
12:09:28
